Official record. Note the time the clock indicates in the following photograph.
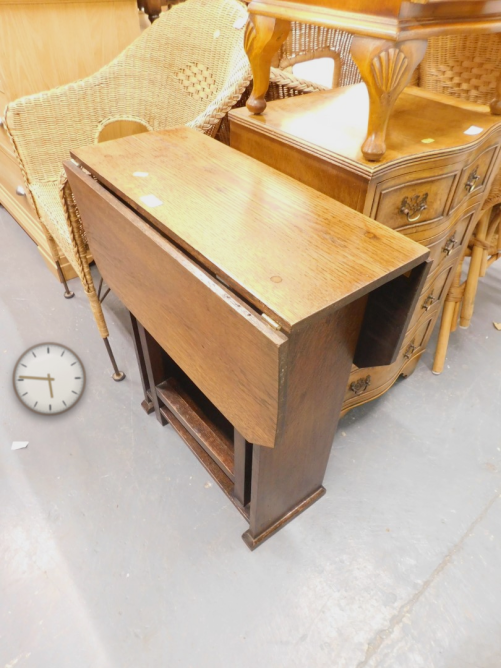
5:46
